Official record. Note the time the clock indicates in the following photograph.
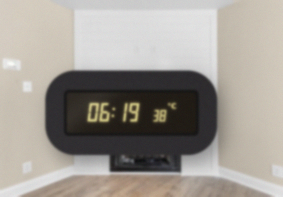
6:19
